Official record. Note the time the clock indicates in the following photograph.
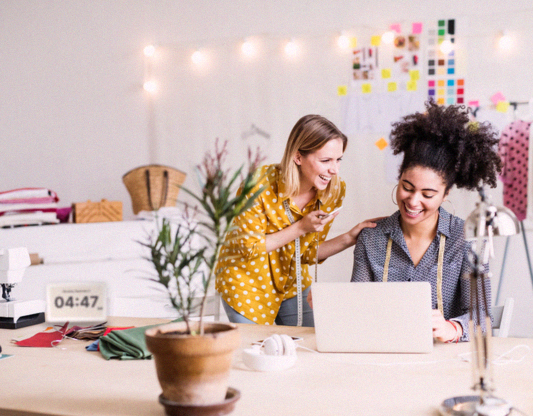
4:47
